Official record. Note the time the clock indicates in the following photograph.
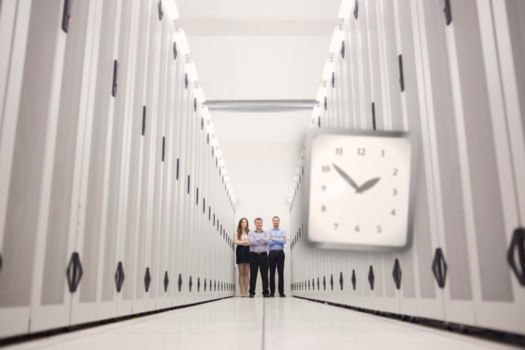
1:52
